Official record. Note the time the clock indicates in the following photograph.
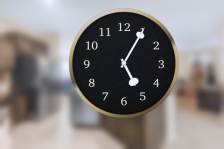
5:05
